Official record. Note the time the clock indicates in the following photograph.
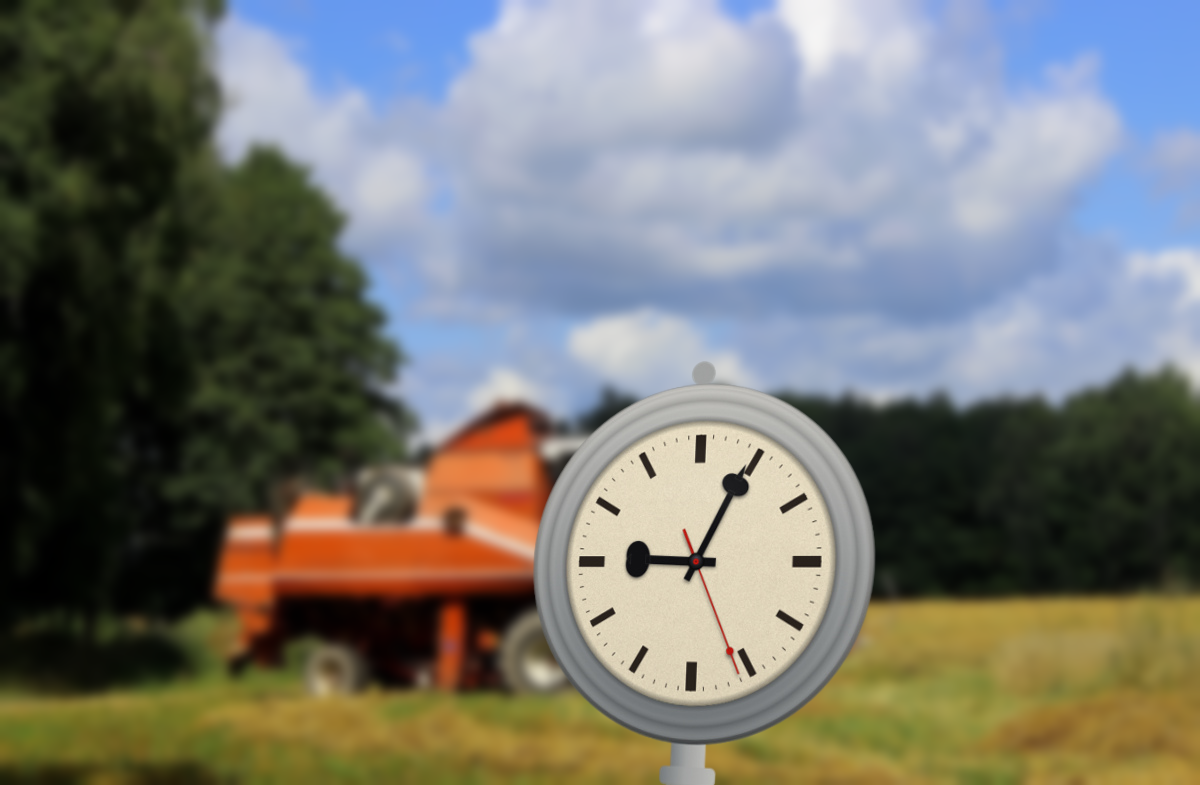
9:04:26
